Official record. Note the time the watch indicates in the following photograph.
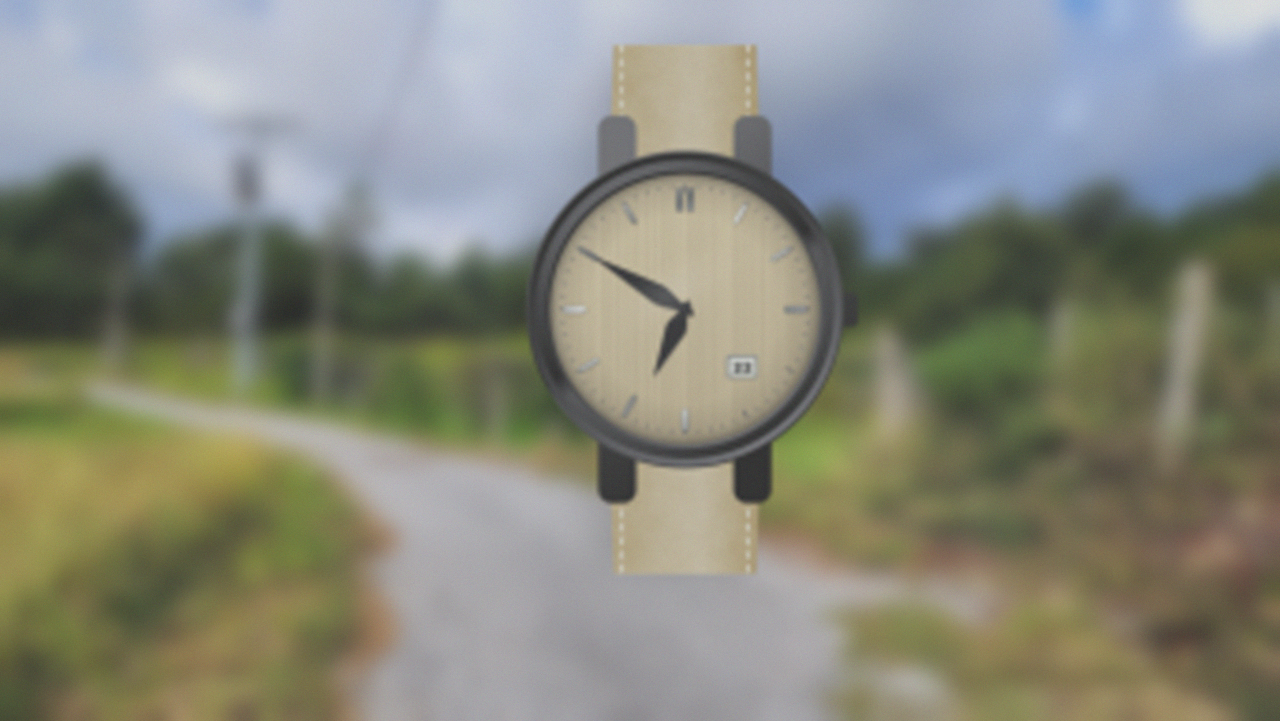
6:50
